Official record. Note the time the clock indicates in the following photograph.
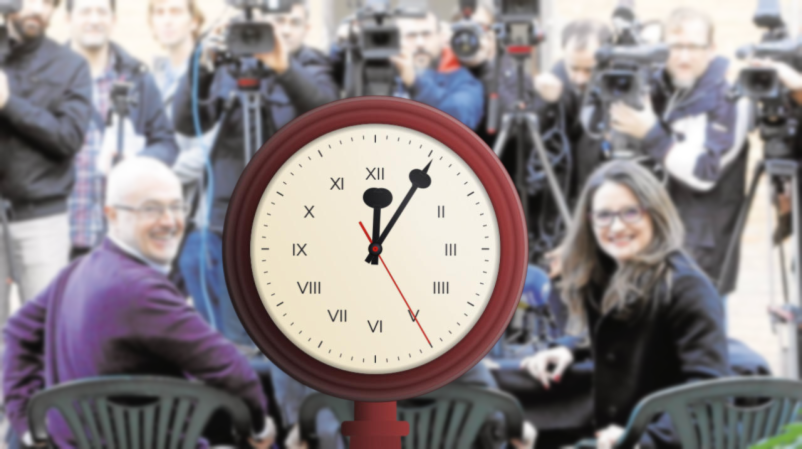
12:05:25
